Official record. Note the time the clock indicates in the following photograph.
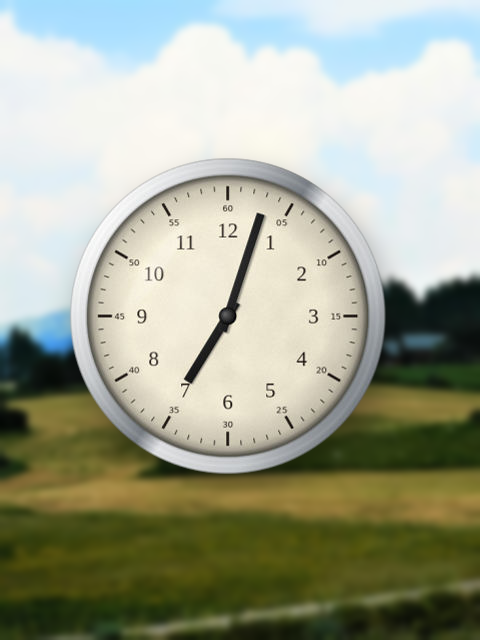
7:03
